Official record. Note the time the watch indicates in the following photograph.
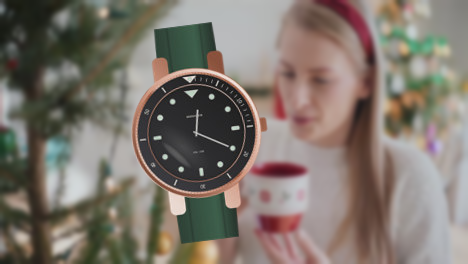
12:20
